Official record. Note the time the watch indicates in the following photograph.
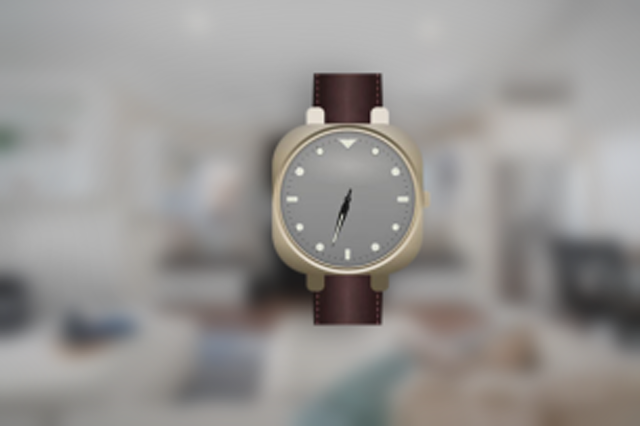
6:33
